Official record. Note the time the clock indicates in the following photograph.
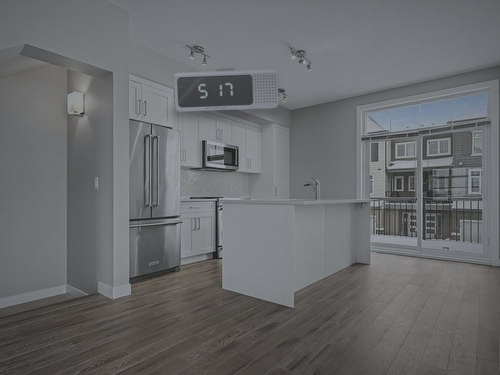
5:17
